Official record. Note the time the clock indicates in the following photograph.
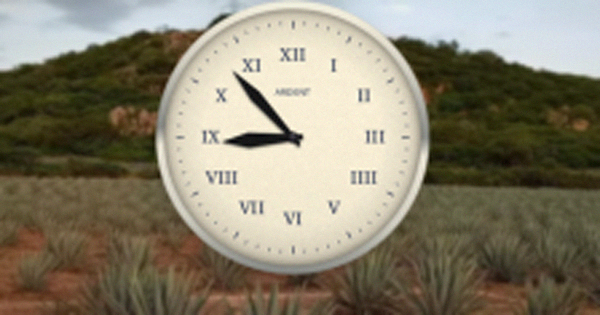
8:53
